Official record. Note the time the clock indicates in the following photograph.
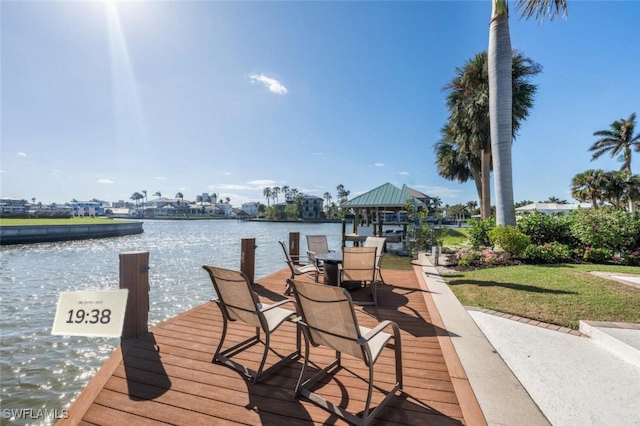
19:38
